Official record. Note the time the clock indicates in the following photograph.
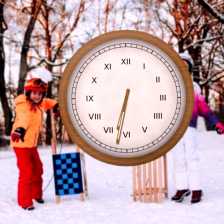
6:32
